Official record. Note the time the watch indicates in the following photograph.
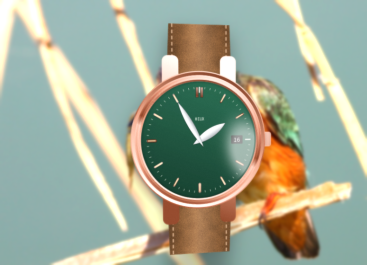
1:55
